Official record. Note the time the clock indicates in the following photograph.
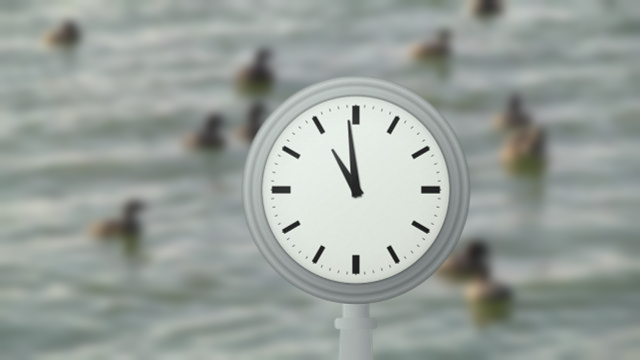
10:59
